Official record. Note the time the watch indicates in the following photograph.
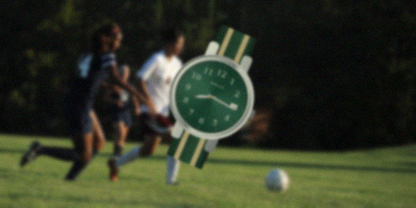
8:16
